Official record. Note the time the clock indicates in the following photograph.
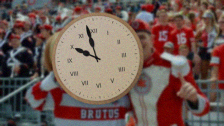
9:58
